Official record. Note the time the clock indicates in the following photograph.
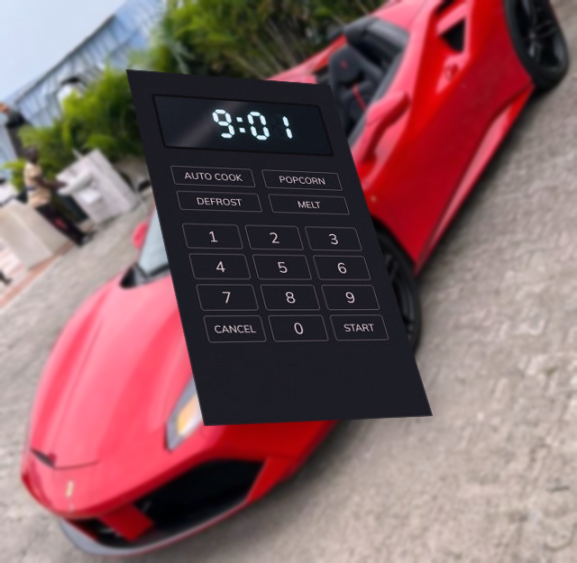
9:01
